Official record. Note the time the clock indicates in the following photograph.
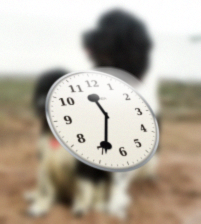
11:34
